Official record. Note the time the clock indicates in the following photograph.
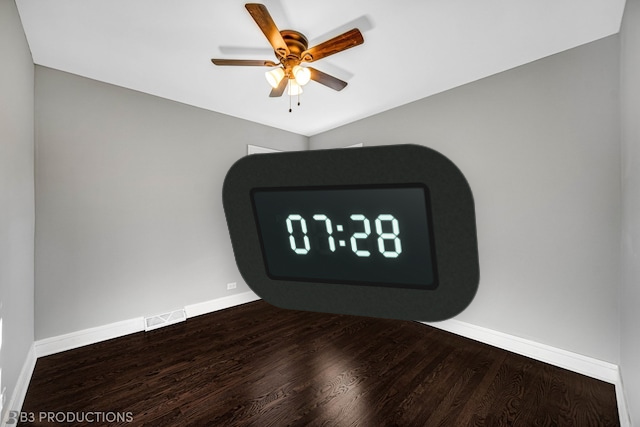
7:28
